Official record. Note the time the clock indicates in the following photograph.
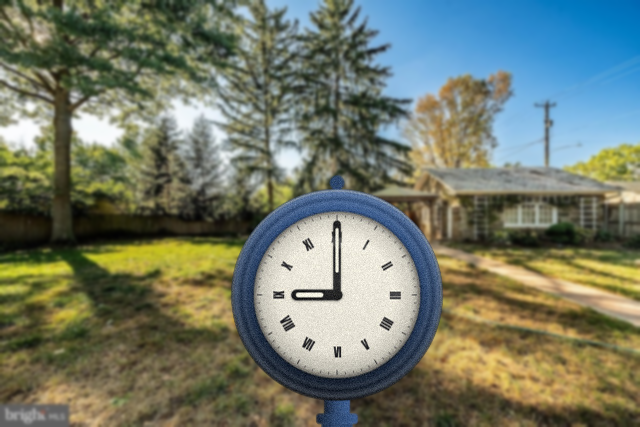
9:00
